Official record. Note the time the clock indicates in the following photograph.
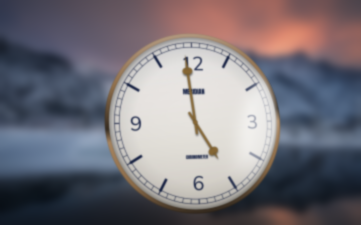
4:59
